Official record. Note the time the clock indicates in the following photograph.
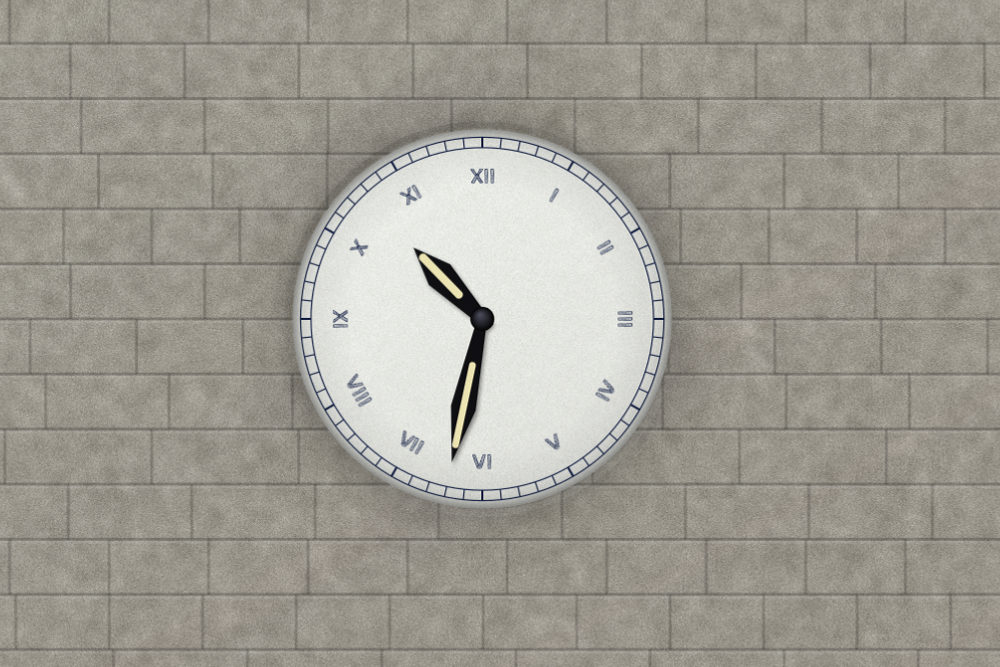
10:32
